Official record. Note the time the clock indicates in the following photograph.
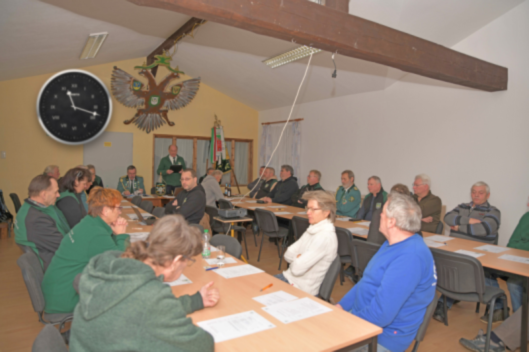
11:18
